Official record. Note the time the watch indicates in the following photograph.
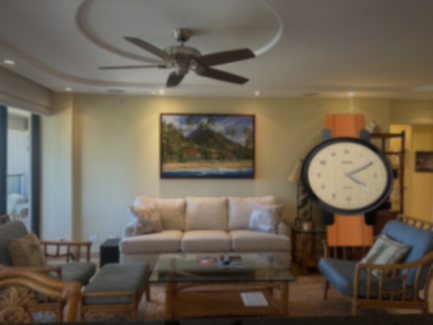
4:10
